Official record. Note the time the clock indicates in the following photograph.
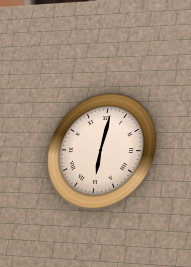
6:01
